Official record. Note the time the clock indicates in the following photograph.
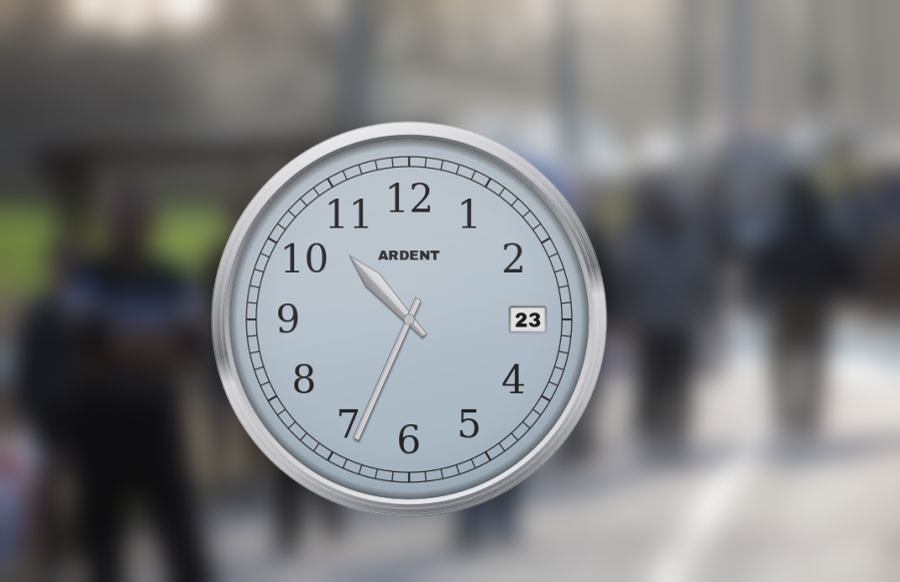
10:34
